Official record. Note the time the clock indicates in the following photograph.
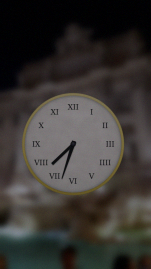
7:33
